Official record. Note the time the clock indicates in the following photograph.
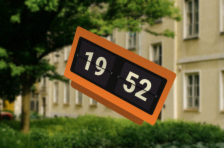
19:52
